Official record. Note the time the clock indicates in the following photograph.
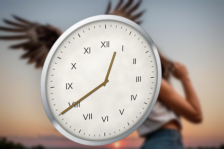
12:40
